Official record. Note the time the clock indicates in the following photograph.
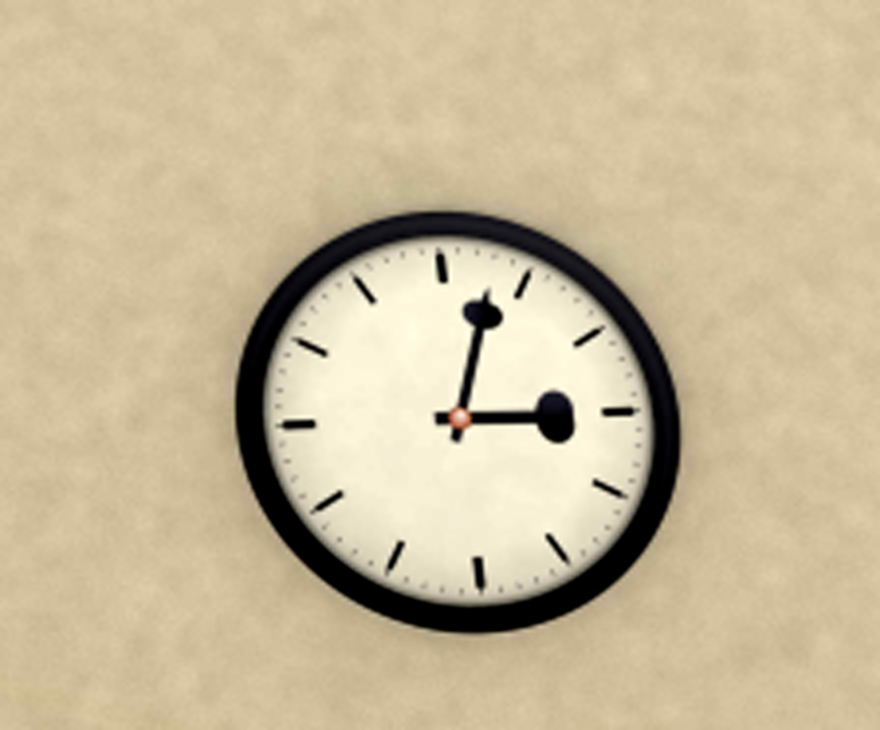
3:03
